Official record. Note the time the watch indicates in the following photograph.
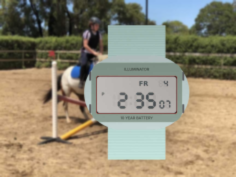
2:35
